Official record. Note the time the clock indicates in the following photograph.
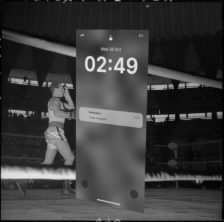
2:49
